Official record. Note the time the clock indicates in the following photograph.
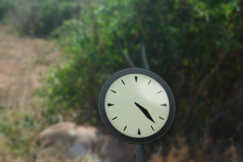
4:23
